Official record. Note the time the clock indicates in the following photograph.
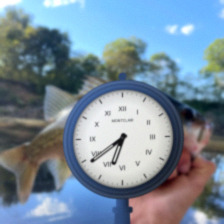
6:39
